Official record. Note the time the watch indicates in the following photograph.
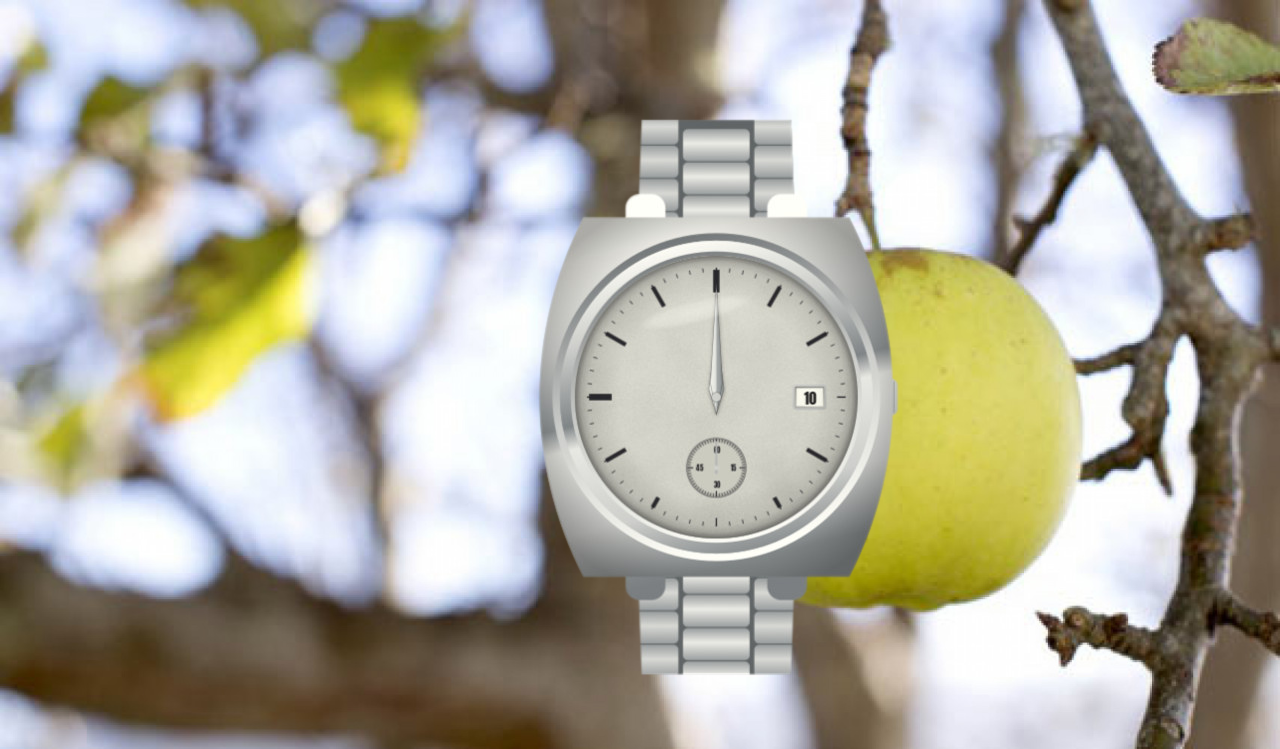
12:00
